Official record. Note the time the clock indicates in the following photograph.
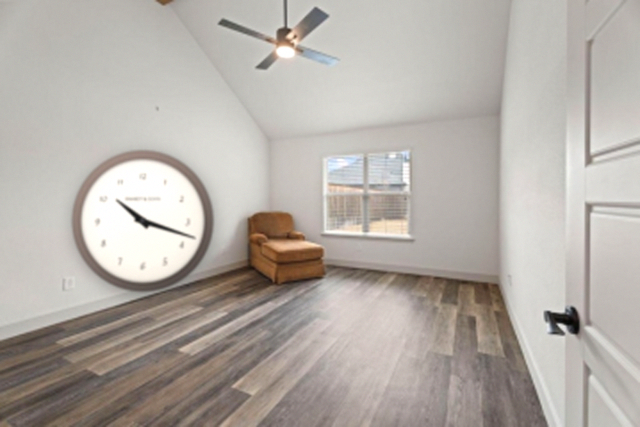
10:18
